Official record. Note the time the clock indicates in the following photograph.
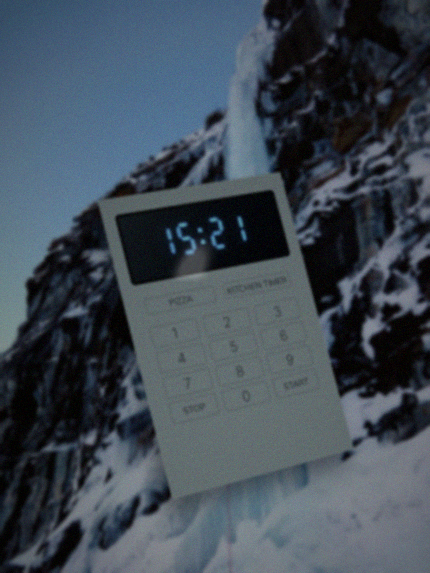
15:21
